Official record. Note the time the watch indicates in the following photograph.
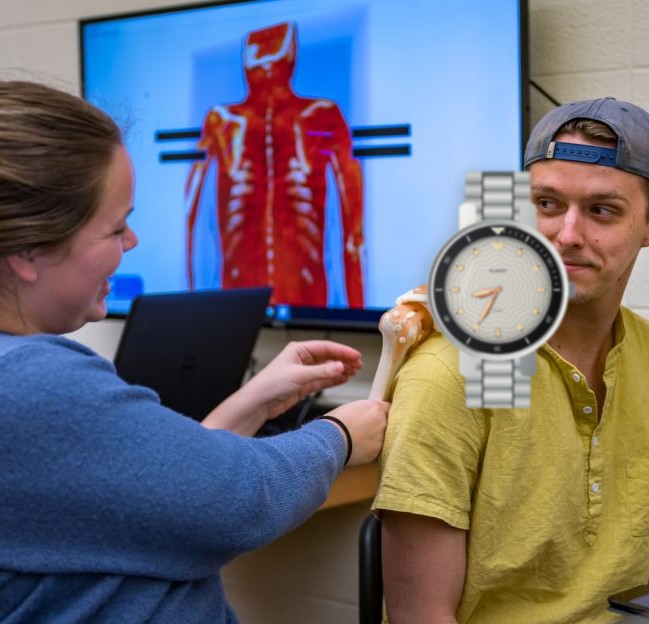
8:35
